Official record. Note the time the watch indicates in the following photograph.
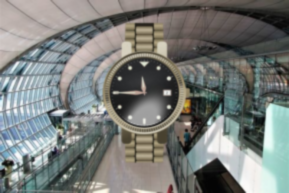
11:45
